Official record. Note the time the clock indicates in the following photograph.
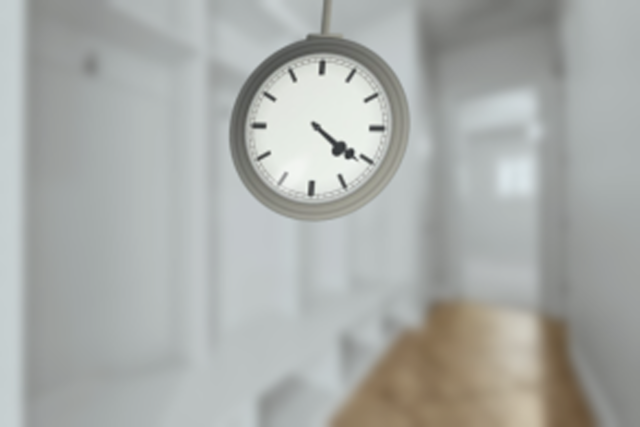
4:21
